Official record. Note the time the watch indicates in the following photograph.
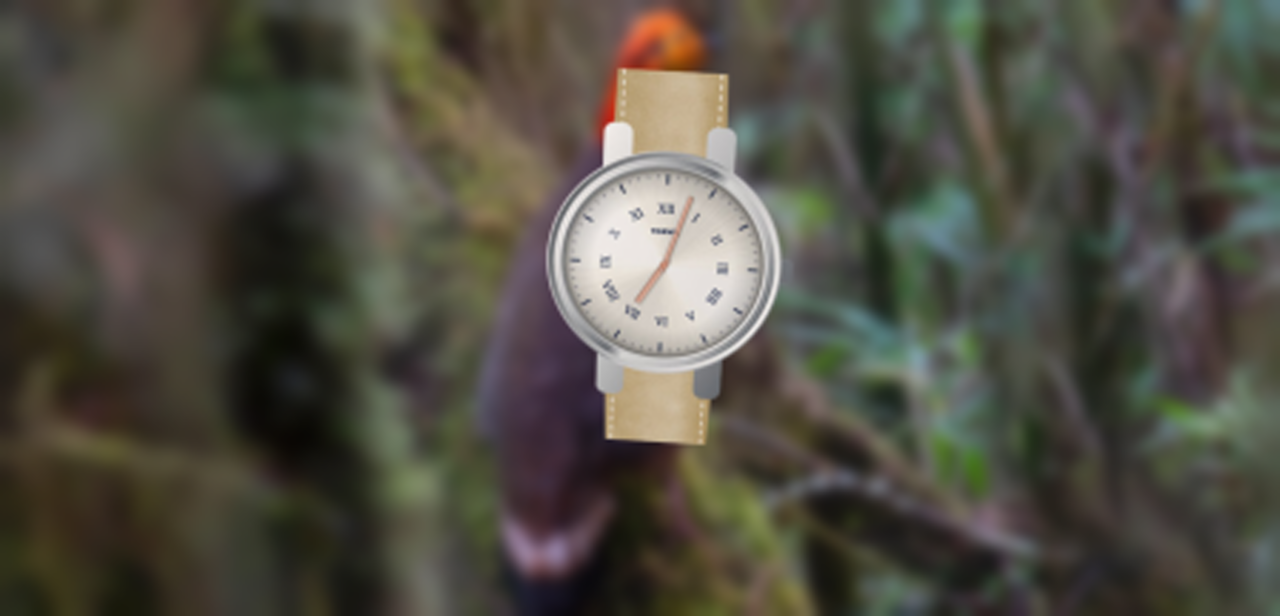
7:03
